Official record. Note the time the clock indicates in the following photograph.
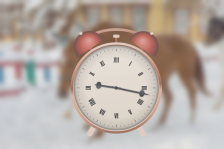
9:17
